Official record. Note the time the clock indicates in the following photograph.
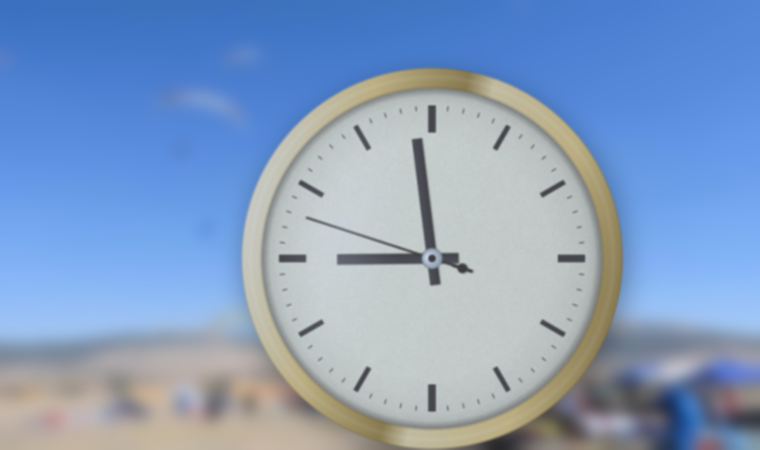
8:58:48
